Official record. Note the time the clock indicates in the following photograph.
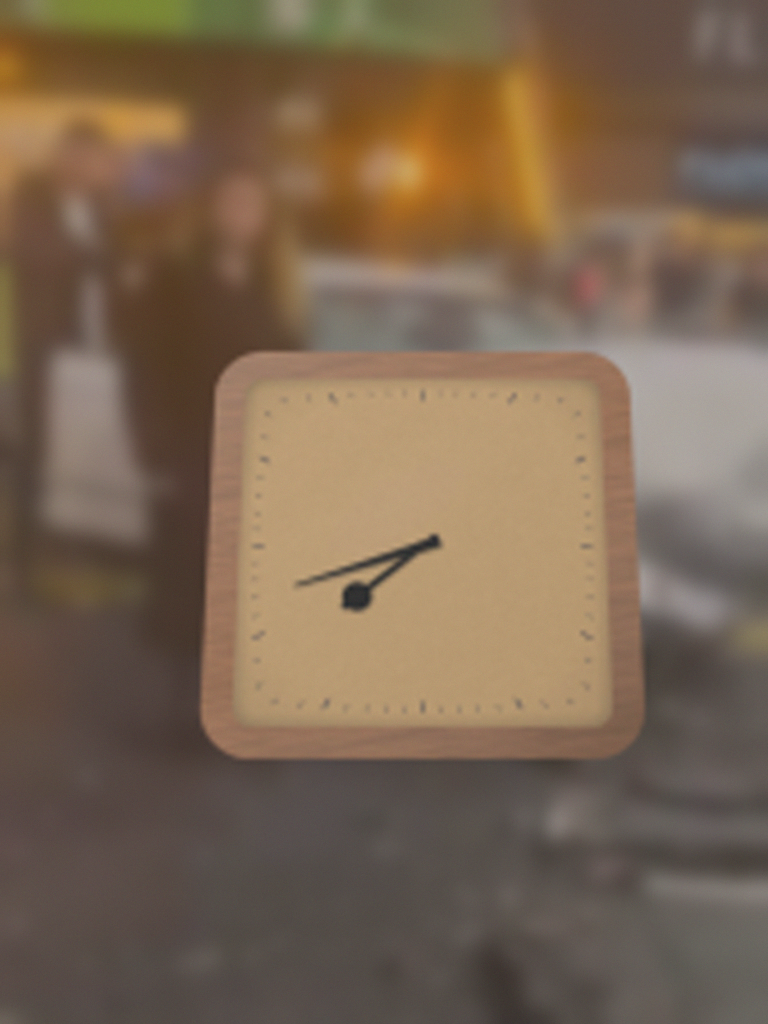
7:42
